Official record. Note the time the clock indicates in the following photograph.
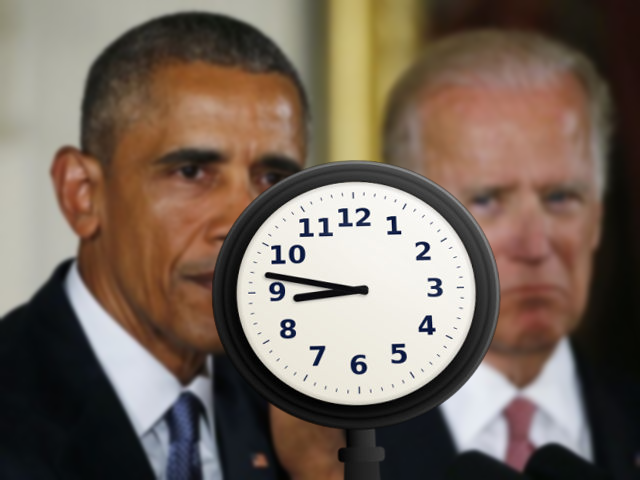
8:47
